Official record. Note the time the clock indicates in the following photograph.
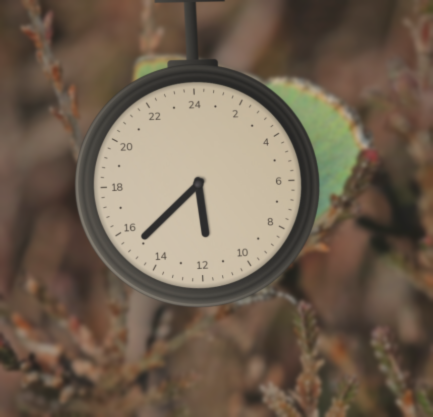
11:38
